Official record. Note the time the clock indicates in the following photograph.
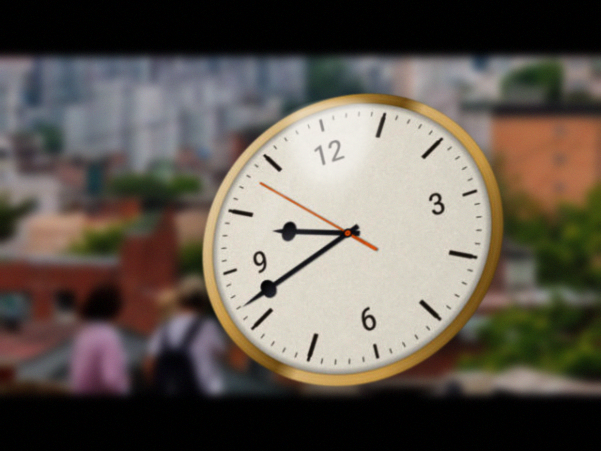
9:41:53
